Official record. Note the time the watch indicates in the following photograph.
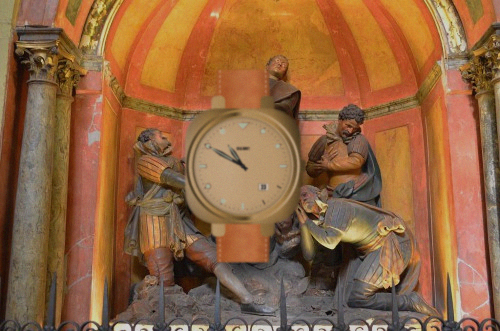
10:50
